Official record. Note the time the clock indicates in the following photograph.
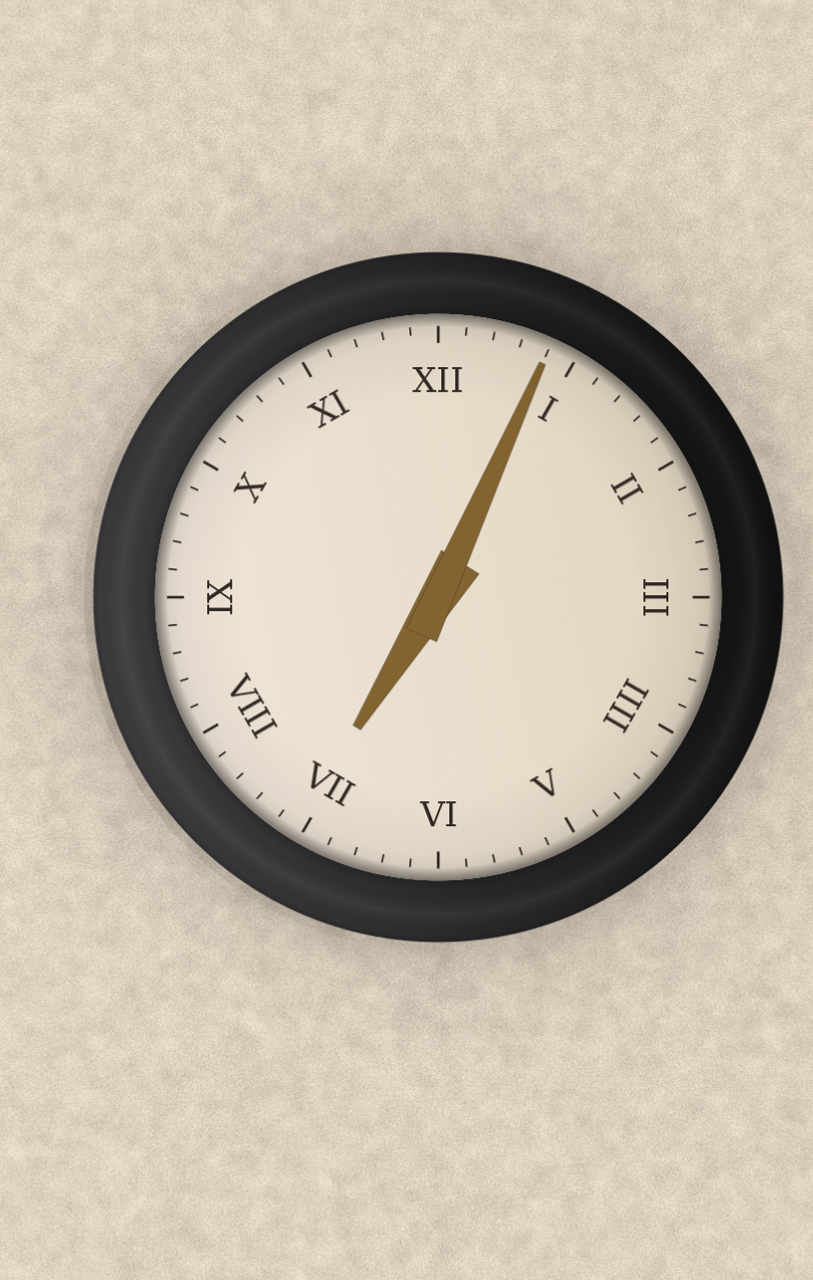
7:04
